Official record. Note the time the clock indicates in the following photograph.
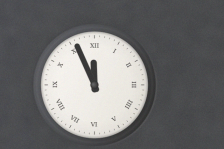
11:56
